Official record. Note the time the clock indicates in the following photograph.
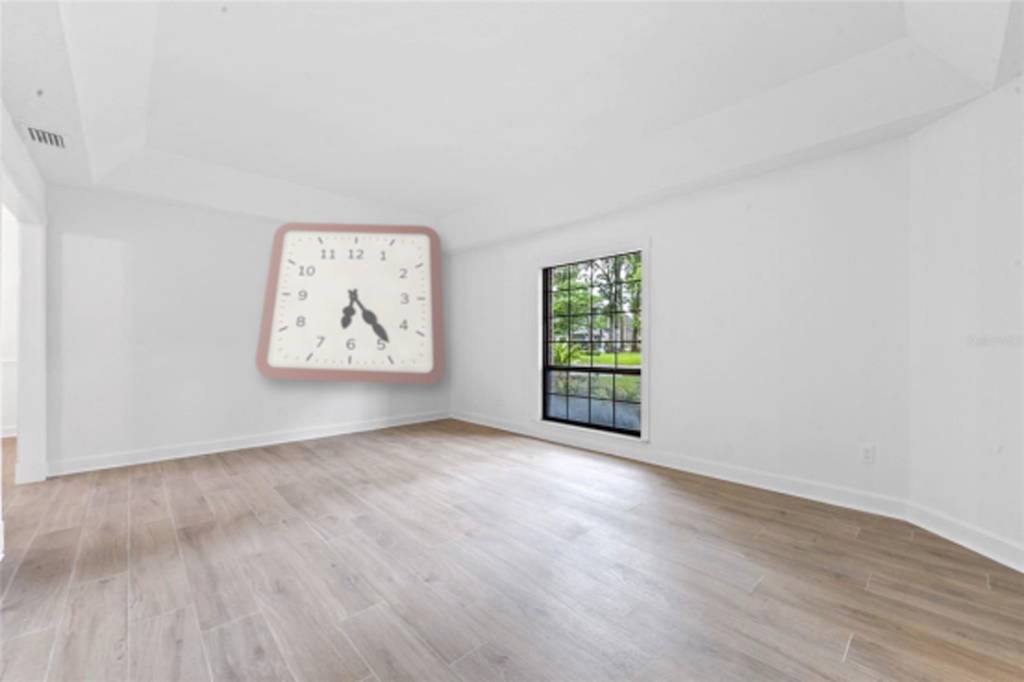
6:24
